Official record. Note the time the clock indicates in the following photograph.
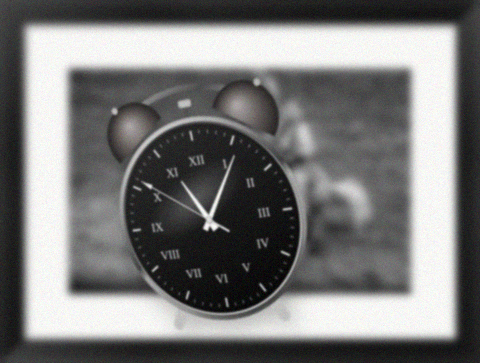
11:05:51
